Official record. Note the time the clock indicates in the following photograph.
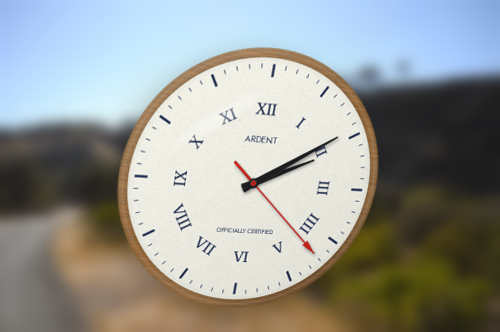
2:09:22
